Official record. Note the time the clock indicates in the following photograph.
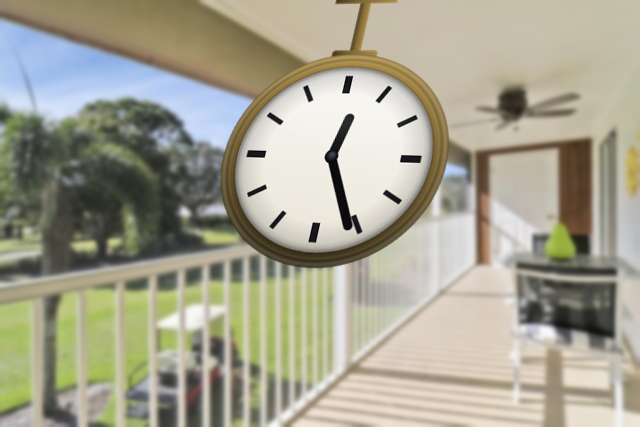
12:26
